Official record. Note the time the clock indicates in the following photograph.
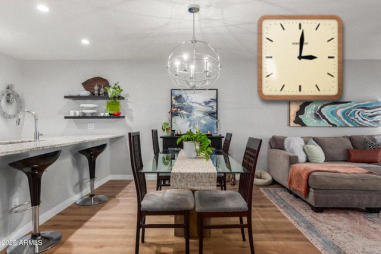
3:01
